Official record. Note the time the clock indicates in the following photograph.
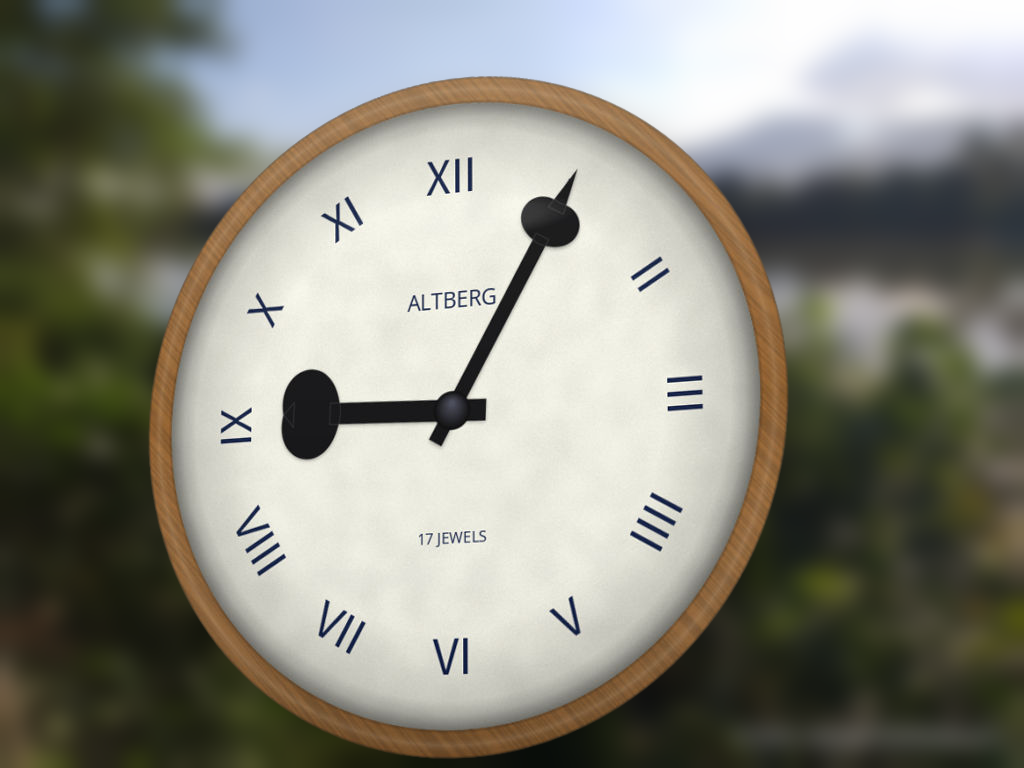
9:05
